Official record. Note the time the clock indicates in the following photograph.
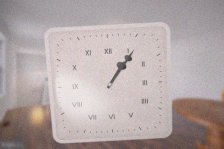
1:06
